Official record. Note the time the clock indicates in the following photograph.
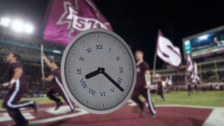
8:22
